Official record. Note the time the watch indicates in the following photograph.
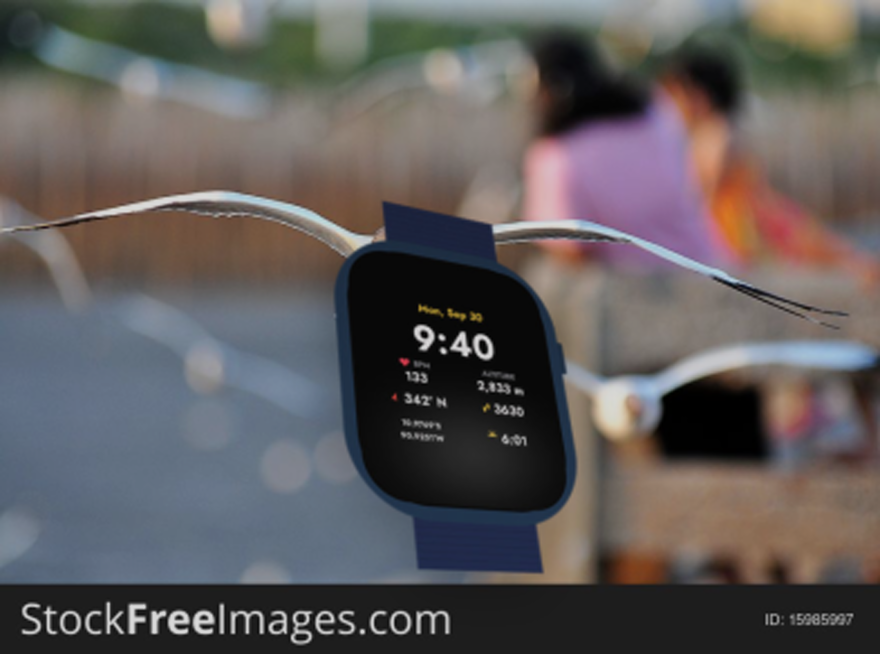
9:40
